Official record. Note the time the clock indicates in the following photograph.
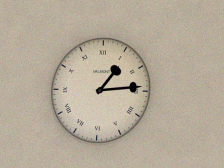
1:14
